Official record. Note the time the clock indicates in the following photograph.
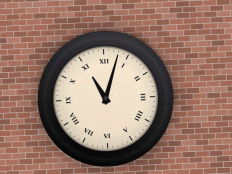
11:03
